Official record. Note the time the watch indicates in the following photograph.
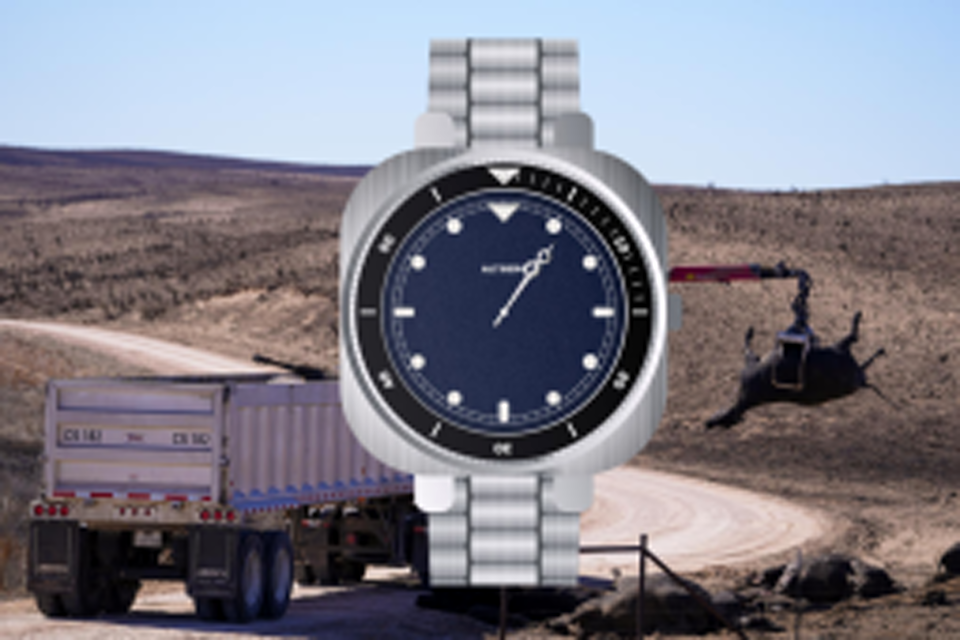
1:06
